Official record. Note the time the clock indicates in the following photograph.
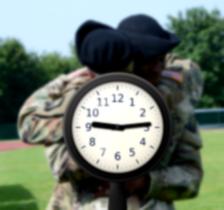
9:14
